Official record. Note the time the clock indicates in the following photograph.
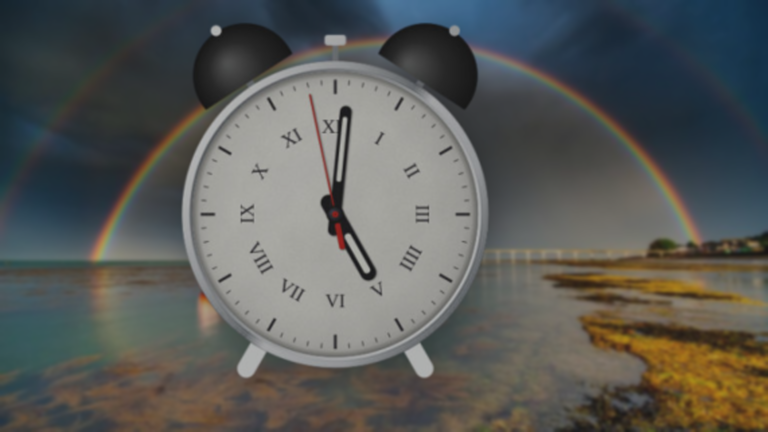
5:00:58
